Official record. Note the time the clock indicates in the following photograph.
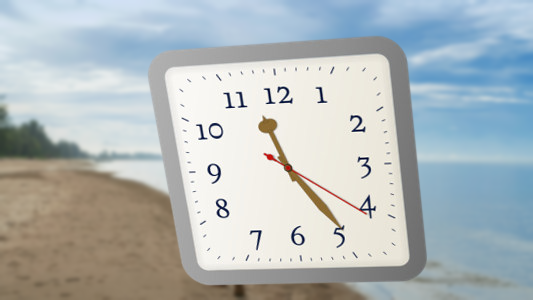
11:24:21
